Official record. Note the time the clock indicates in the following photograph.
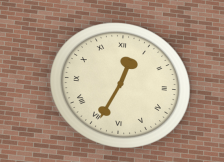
12:34
